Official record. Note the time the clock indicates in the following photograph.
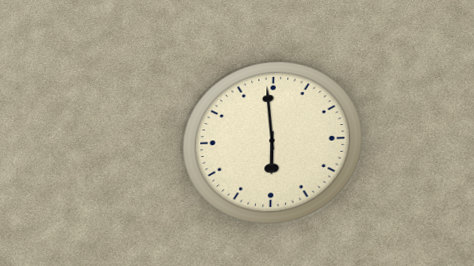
5:59
